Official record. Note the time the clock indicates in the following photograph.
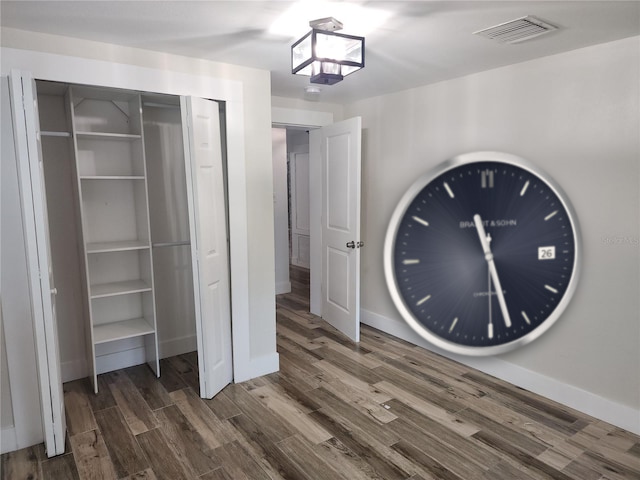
11:27:30
